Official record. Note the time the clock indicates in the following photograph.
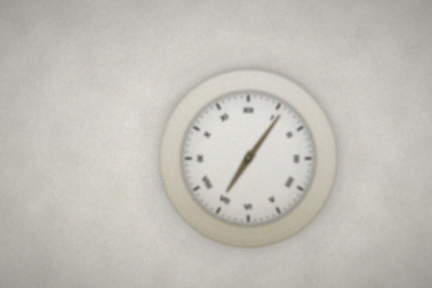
7:06
